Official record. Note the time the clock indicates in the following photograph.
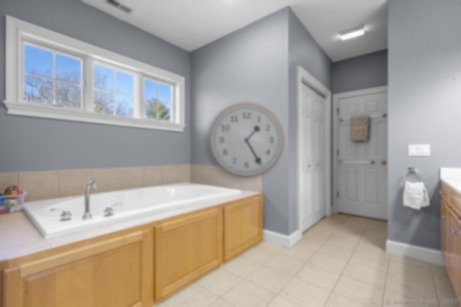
1:25
